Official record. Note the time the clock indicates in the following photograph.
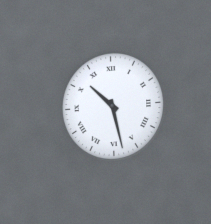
10:28
